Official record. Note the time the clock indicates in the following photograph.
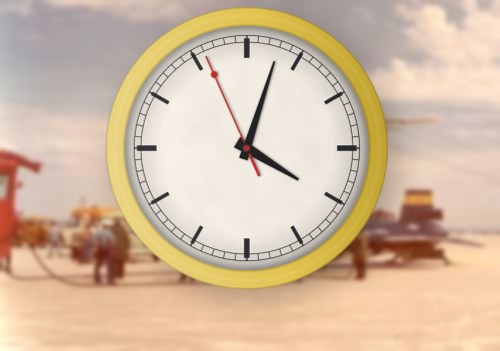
4:02:56
